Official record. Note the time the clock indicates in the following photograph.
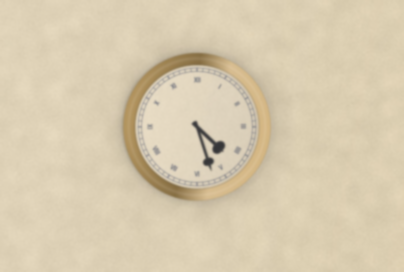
4:27
